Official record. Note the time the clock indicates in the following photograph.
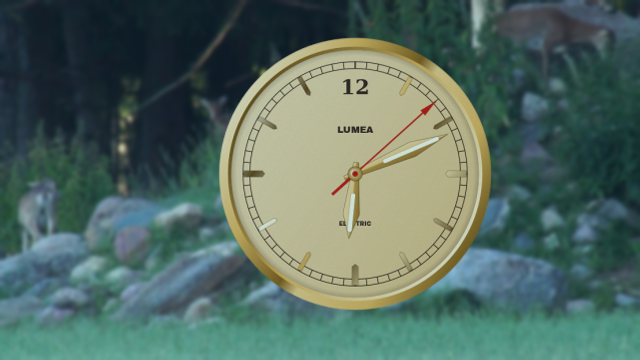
6:11:08
